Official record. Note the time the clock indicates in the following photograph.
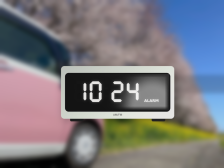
10:24
